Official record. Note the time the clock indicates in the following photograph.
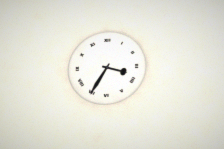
3:35
